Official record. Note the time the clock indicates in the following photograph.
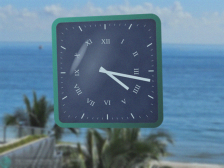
4:17
